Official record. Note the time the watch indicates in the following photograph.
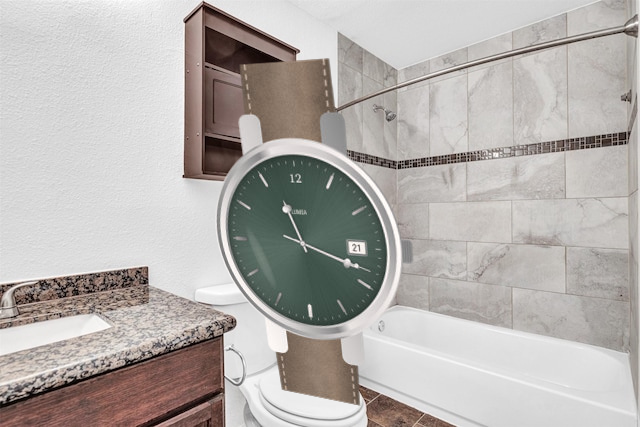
11:18:18
